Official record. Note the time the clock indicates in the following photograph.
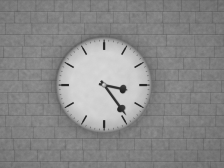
3:24
